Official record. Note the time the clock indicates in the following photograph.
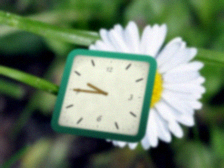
9:45
